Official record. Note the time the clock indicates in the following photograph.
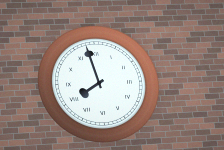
7:58
